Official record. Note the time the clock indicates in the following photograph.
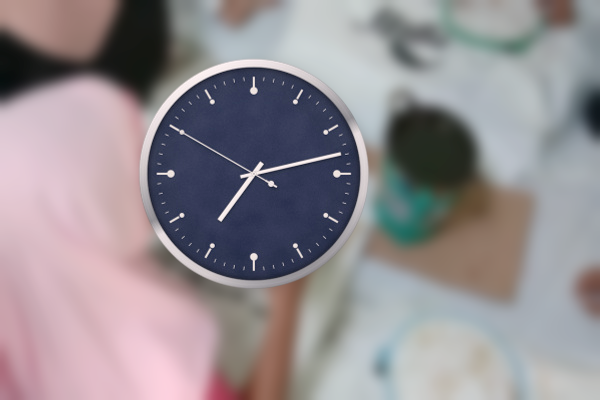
7:12:50
